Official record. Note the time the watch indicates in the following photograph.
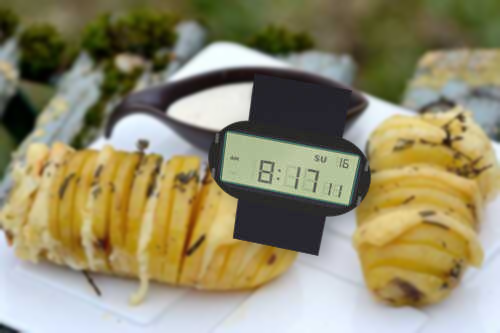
8:17:11
